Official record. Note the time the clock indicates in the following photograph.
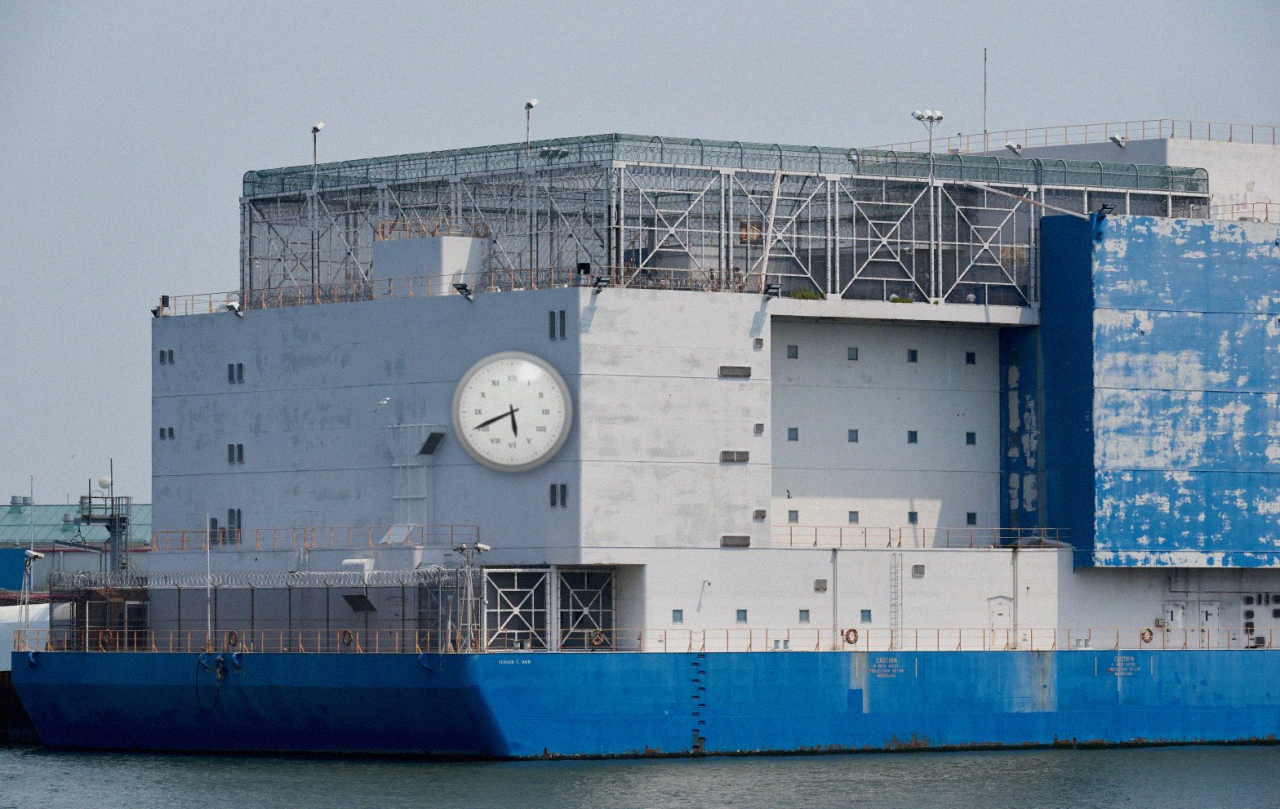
5:41
